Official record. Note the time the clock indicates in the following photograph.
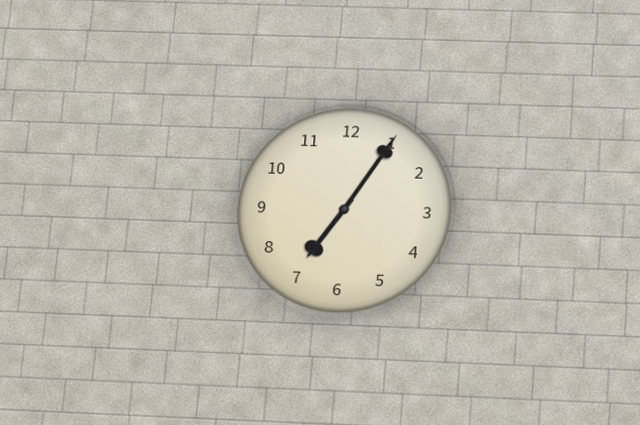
7:05
